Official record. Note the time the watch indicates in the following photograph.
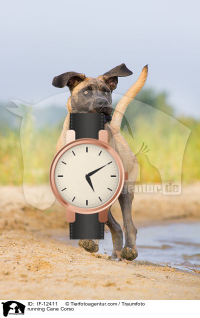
5:10
